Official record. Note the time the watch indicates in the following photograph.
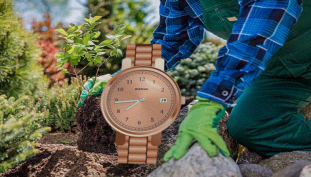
7:44
